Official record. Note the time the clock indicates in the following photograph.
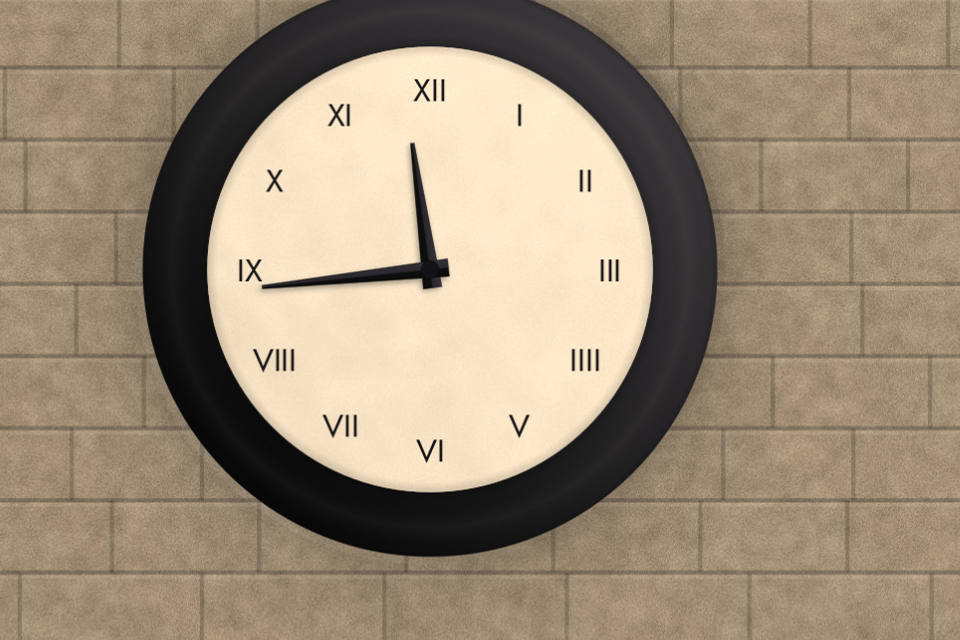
11:44
